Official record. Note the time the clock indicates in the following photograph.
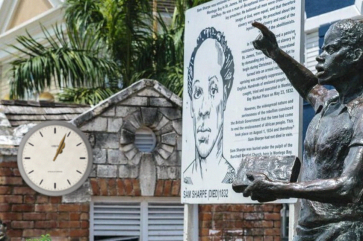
1:04
